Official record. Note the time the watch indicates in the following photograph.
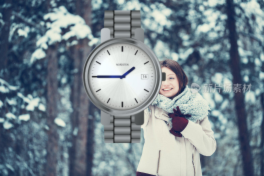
1:45
